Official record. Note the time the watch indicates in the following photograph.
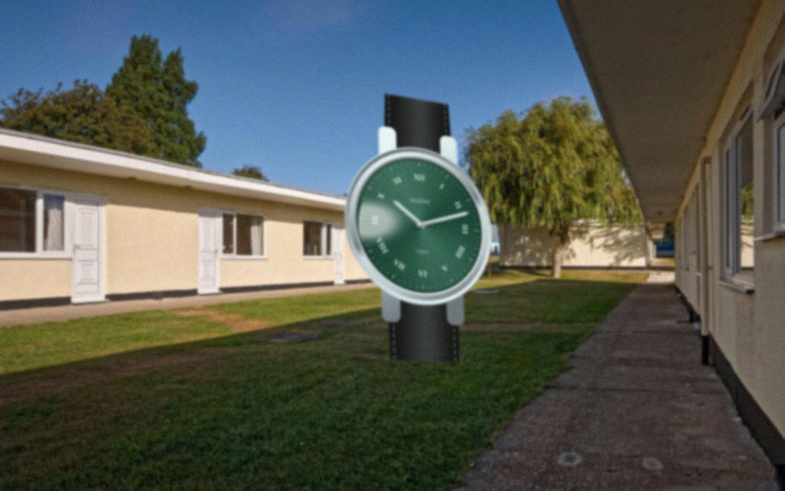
10:12
